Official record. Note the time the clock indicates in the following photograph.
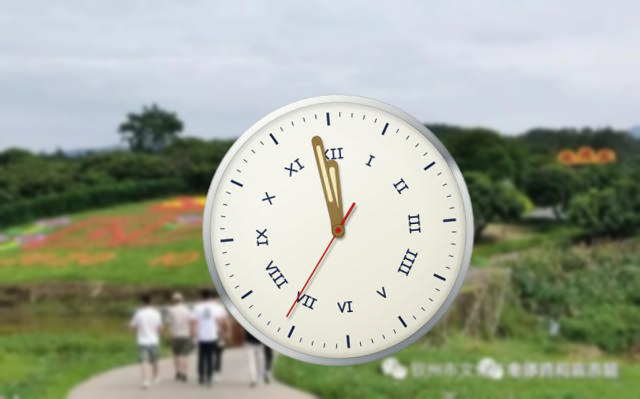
11:58:36
